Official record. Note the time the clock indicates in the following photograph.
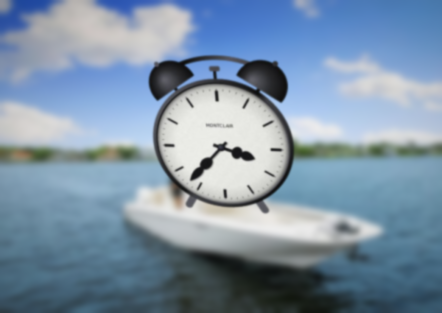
3:37
